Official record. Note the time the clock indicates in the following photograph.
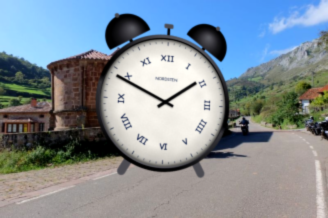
1:49
